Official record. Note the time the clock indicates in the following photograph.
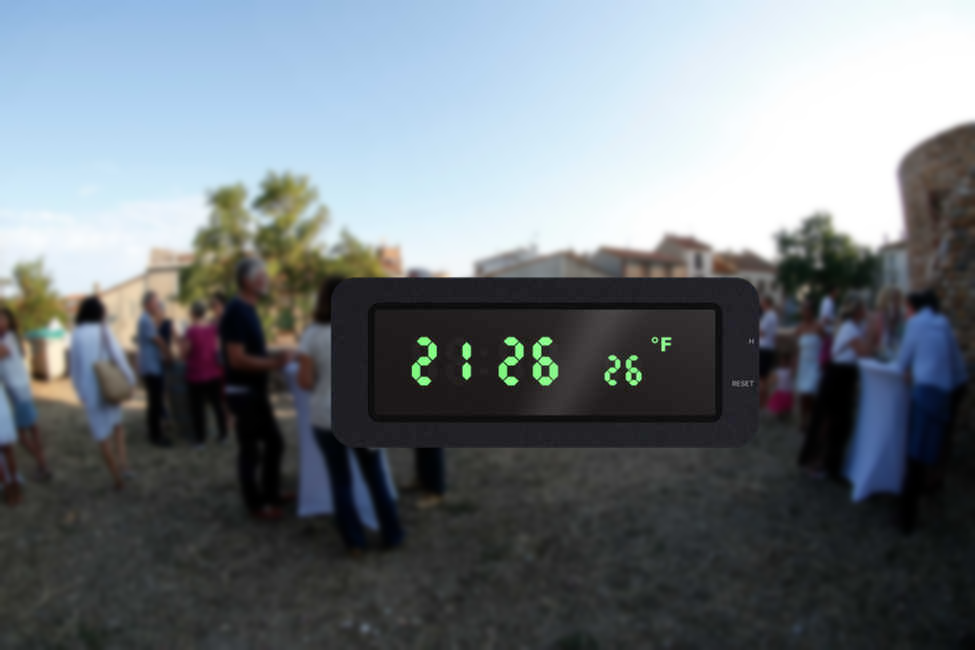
21:26
